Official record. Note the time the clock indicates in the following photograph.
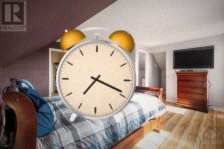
7:19
